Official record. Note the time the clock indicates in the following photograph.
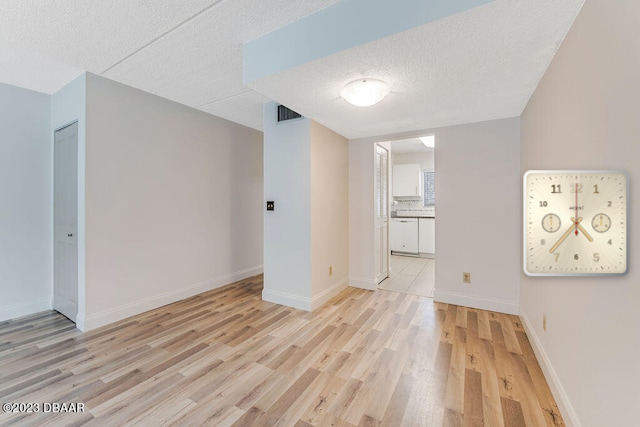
4:37
